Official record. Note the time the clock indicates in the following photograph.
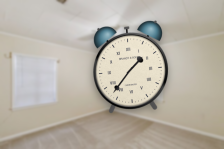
1:37
